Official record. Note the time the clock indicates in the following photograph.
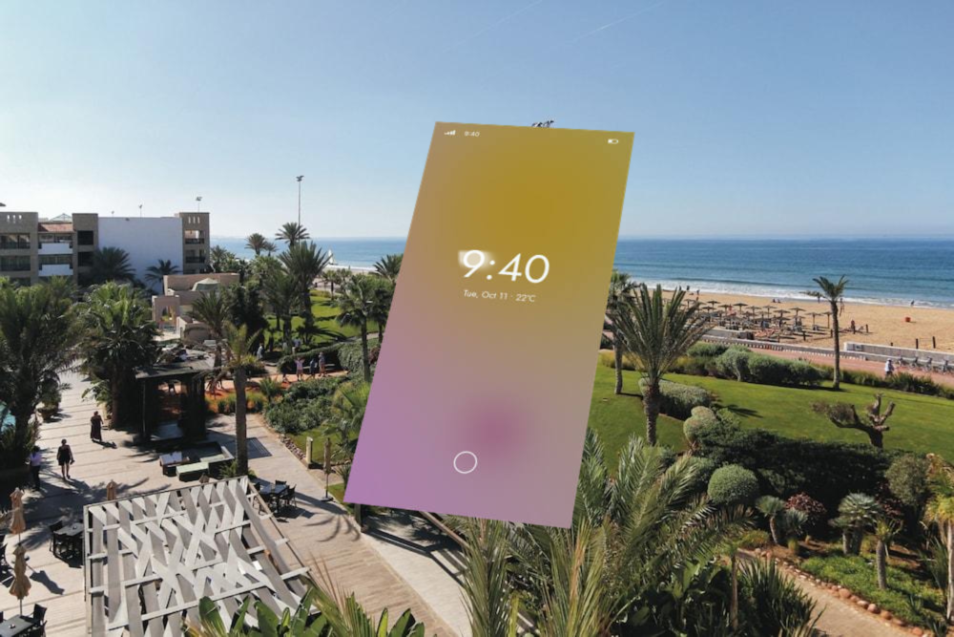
9:40
